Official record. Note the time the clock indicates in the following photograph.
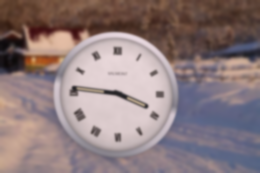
3:46
